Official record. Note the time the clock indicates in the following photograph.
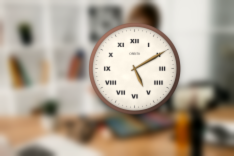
5:10
